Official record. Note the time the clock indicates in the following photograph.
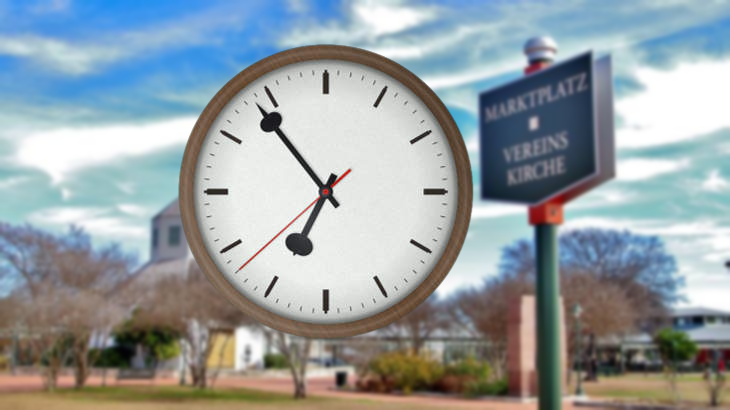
6:53:38
